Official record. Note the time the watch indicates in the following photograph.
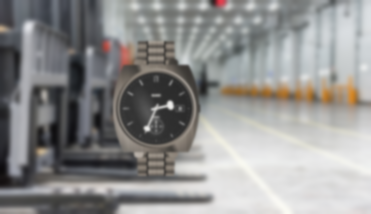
2:34
